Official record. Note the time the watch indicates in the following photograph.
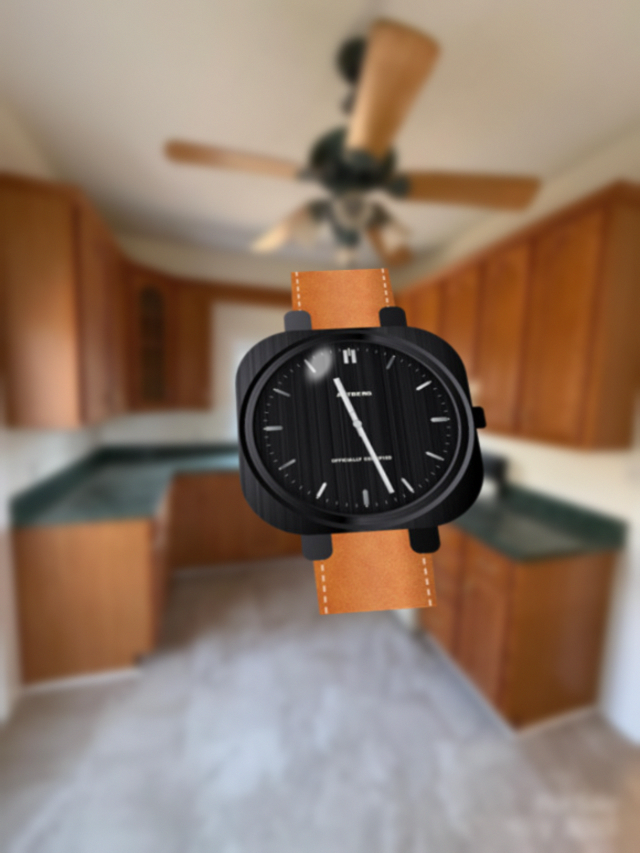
11:27
